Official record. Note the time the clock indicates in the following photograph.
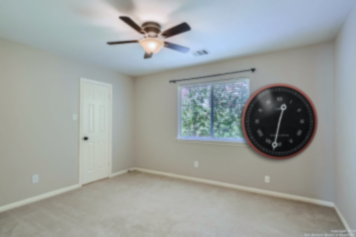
12:32
